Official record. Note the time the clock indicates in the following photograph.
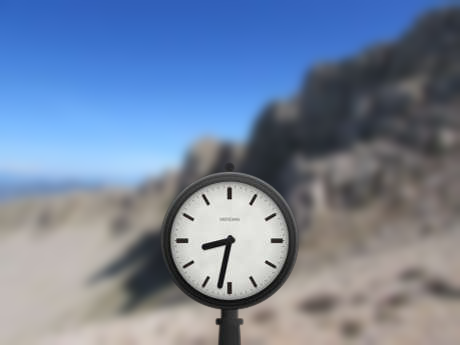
8:32
